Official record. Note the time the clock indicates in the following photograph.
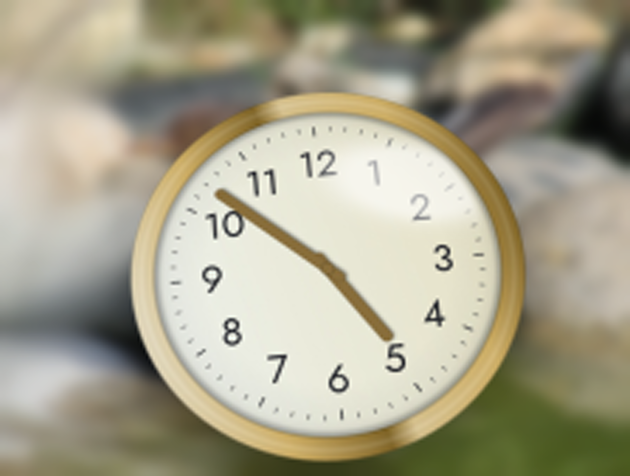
4:52
